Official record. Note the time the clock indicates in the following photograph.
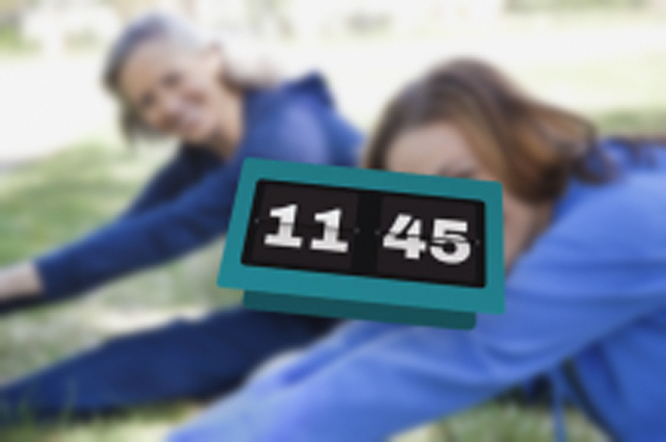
11:45
